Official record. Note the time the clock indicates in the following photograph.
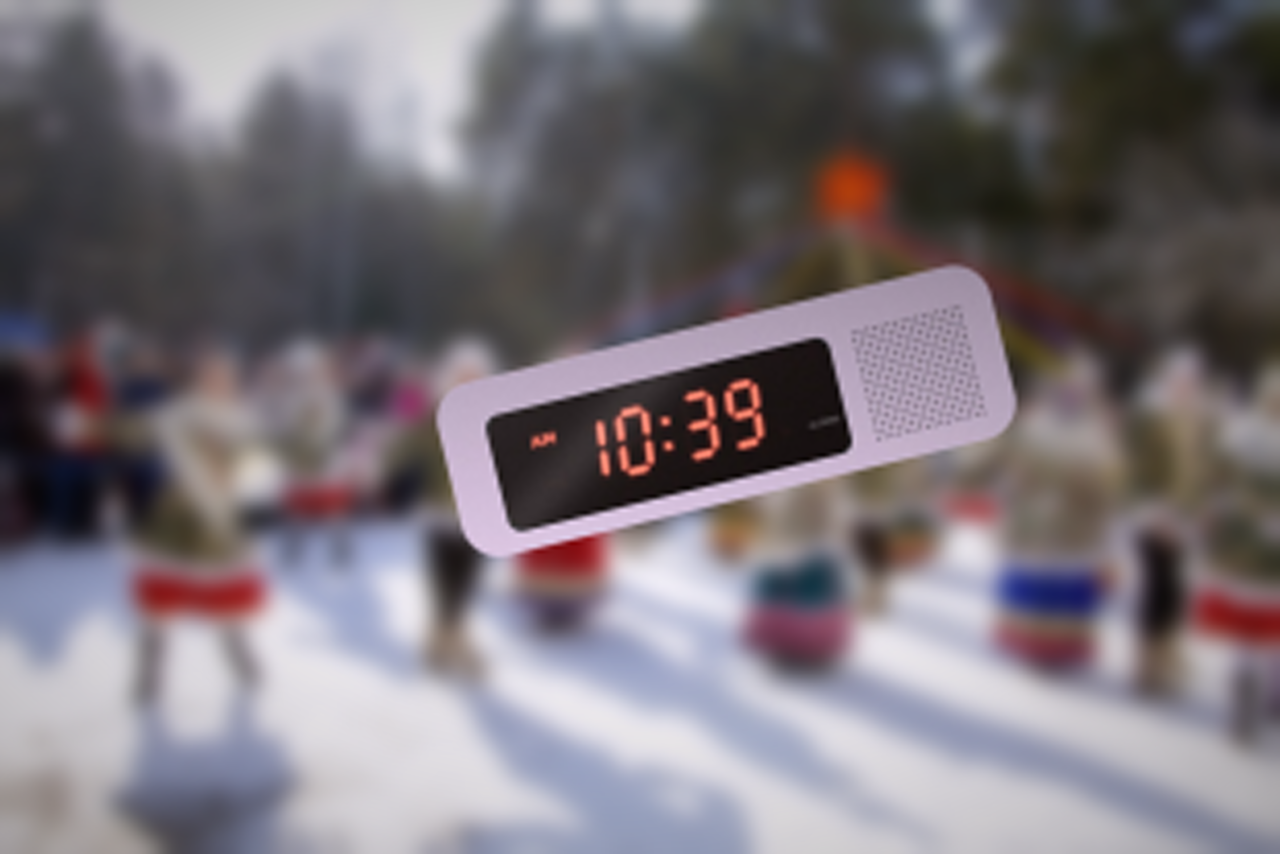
10:39
